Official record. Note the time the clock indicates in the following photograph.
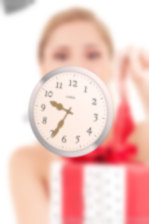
9:34
